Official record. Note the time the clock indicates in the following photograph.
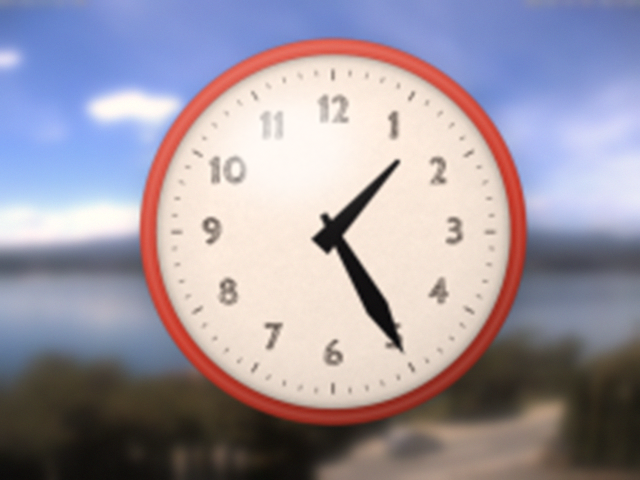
1:25
